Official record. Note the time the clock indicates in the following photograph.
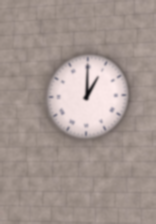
1:00
